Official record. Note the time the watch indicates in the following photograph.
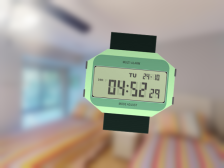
4:52:29
